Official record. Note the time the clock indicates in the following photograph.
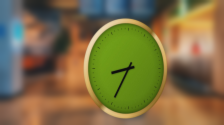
8:35
